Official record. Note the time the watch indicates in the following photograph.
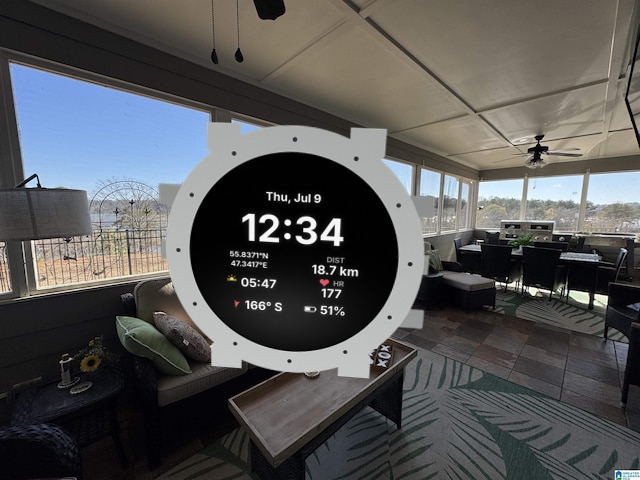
12:34
